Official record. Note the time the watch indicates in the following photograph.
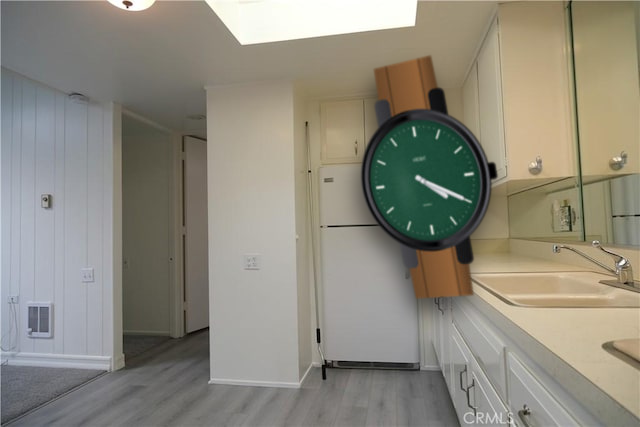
4:20
